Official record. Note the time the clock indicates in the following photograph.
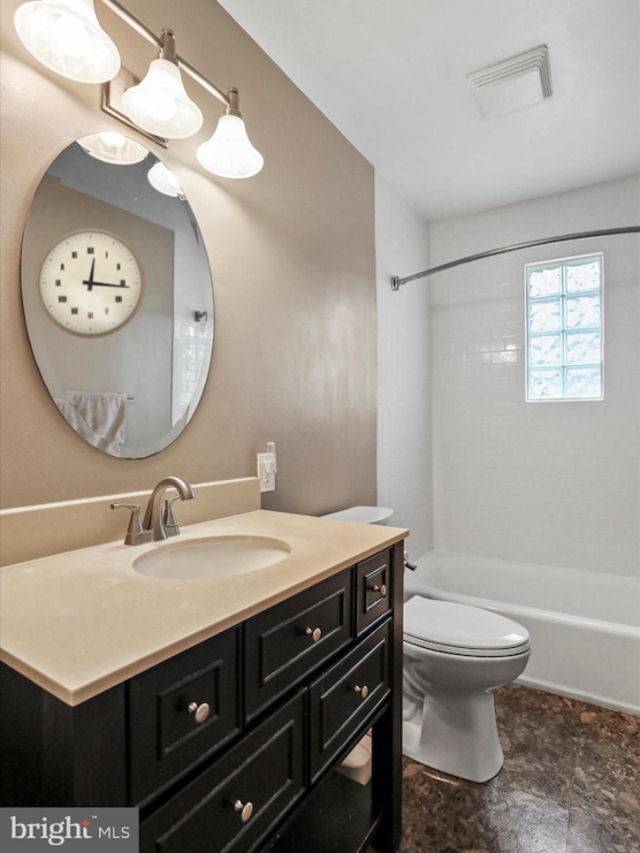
12:16
